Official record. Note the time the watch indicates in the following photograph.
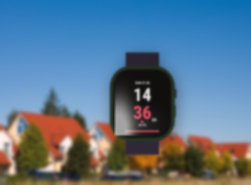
14:36
